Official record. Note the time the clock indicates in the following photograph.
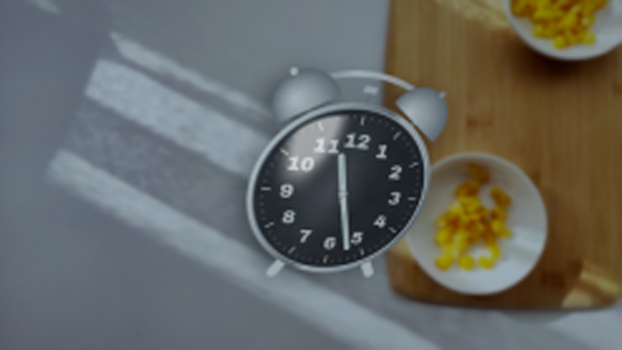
11:27
